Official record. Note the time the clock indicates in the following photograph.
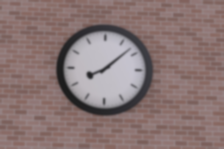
8:08
